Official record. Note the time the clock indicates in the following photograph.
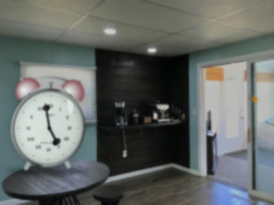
4:58
